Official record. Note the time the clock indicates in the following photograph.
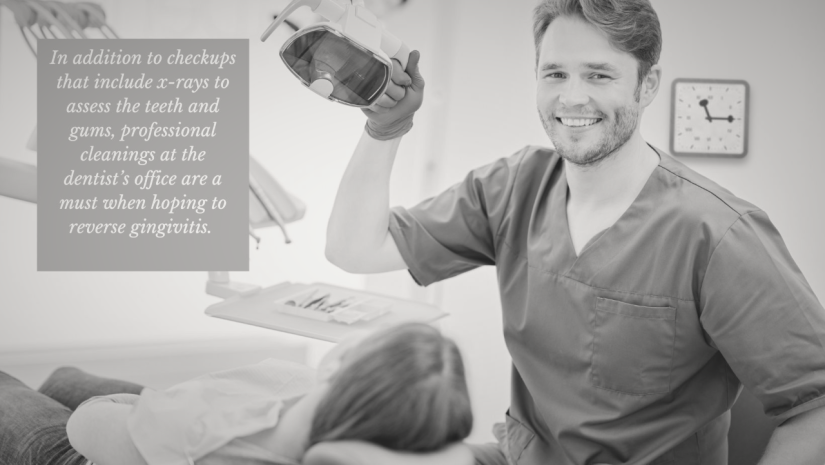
11:15
